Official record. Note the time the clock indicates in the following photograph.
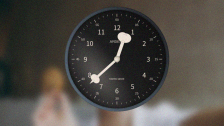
12:38
